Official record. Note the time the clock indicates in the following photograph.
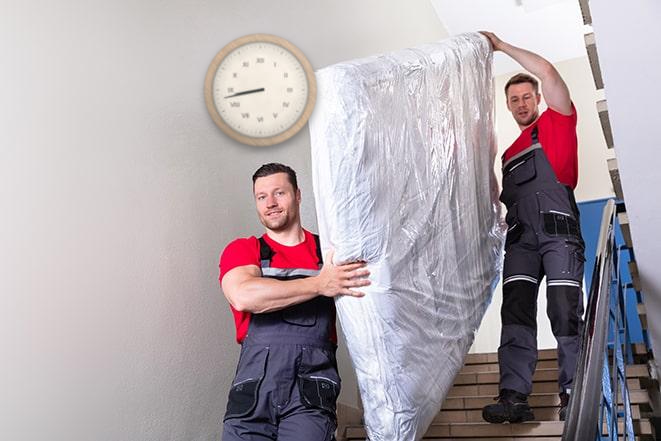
8:43
